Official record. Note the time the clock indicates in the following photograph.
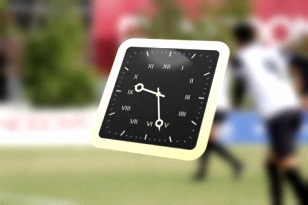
9:27
